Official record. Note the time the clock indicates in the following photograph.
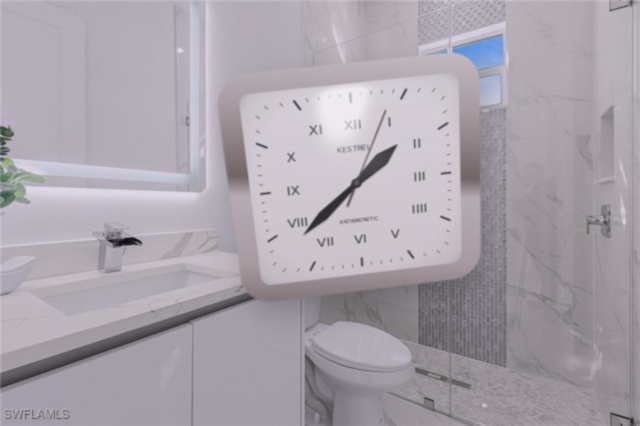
1:38:04
